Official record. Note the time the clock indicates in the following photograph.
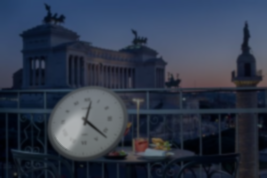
12:22
